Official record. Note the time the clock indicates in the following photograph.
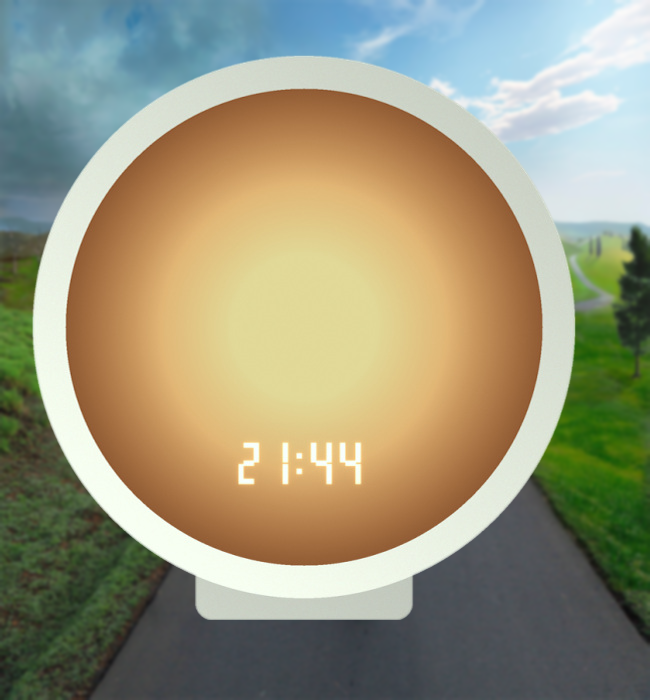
21:44
